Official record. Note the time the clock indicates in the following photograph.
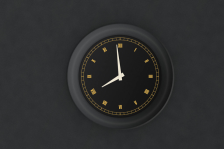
7:59
